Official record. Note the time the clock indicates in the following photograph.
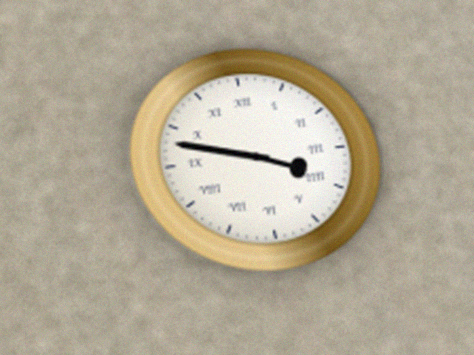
3:48
